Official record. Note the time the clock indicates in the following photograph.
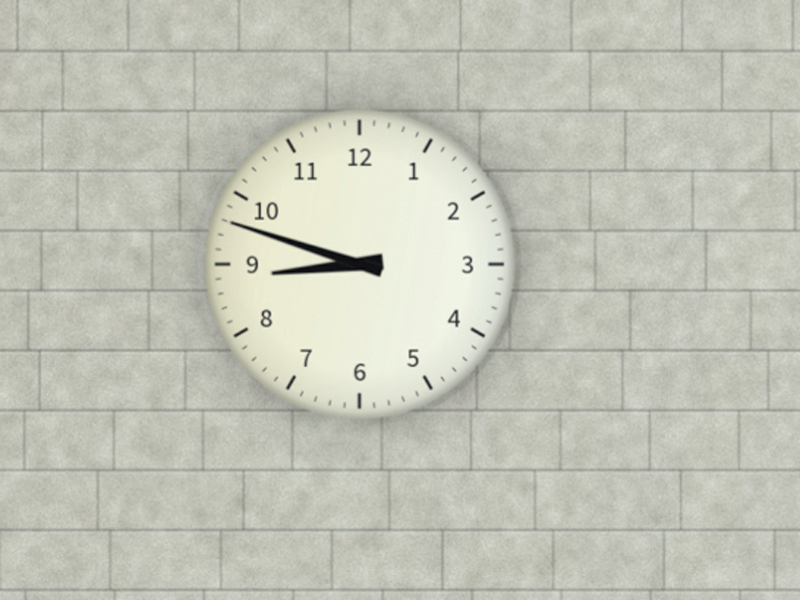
8:48
